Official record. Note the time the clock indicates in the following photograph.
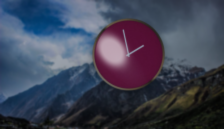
1:58
